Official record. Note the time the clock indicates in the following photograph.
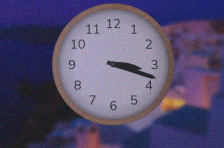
3:18
